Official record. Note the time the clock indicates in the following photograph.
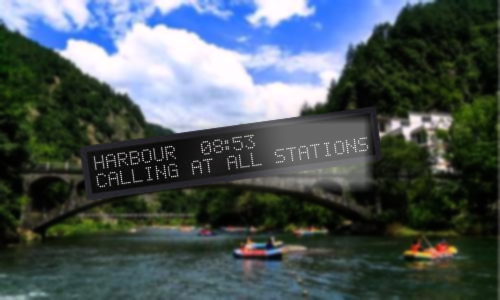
8:53
